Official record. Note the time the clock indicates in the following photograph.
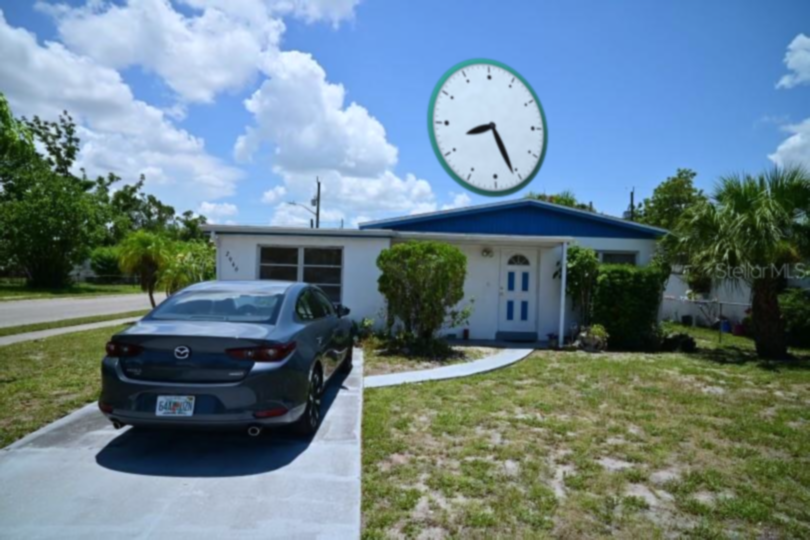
8:26
